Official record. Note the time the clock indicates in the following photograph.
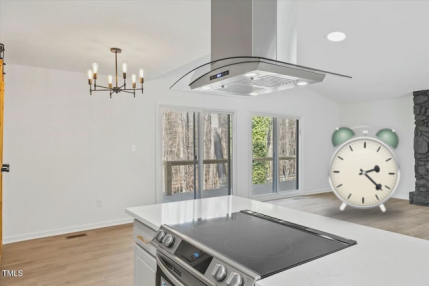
2:22
